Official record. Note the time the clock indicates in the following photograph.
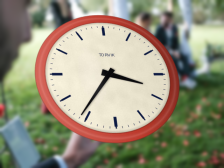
3:36
